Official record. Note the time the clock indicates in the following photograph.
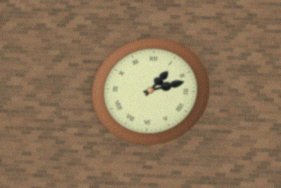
1:12
